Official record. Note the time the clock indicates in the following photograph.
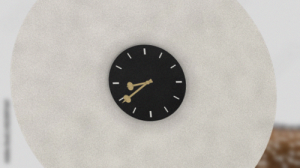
8:39
